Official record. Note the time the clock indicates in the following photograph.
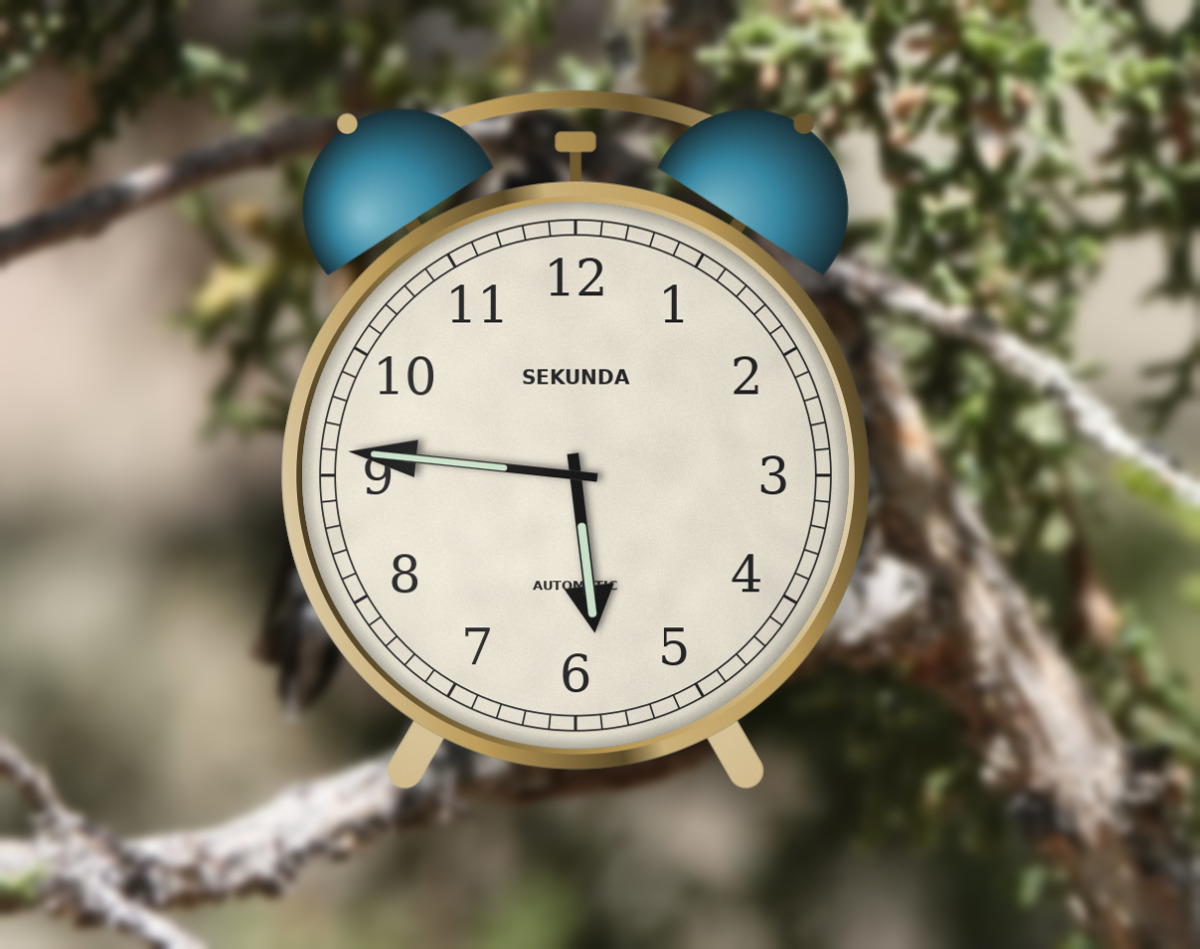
5:46
